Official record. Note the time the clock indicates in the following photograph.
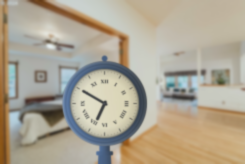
6:50
